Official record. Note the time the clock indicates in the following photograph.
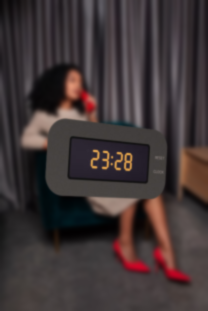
23:28
